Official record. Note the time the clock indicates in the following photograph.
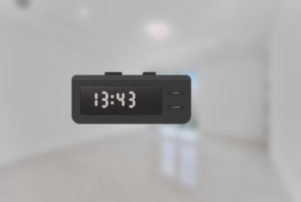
13:43
